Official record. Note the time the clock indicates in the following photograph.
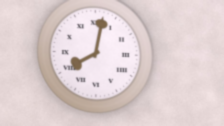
8:02
